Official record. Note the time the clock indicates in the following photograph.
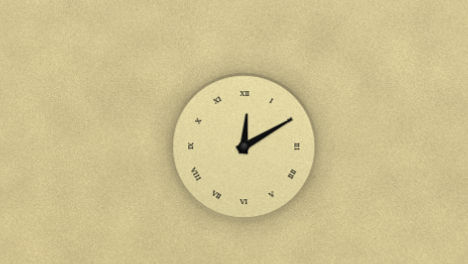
12:10
